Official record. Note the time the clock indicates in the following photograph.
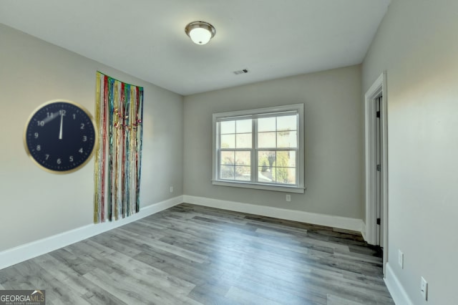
12:00
